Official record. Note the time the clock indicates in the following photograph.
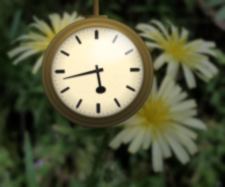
5:43
